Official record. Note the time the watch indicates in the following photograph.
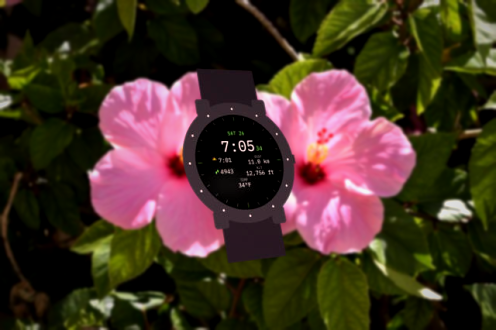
7:05
